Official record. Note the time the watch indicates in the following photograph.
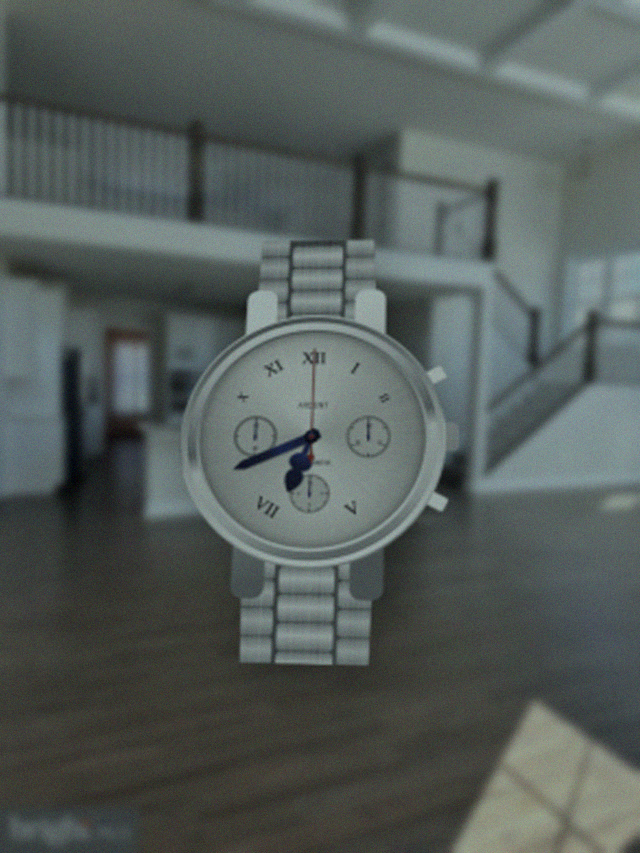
6:41
